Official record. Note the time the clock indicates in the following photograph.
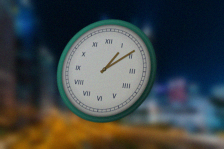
1:09
